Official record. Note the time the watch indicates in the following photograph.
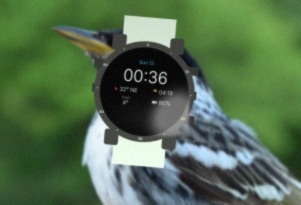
0:36
